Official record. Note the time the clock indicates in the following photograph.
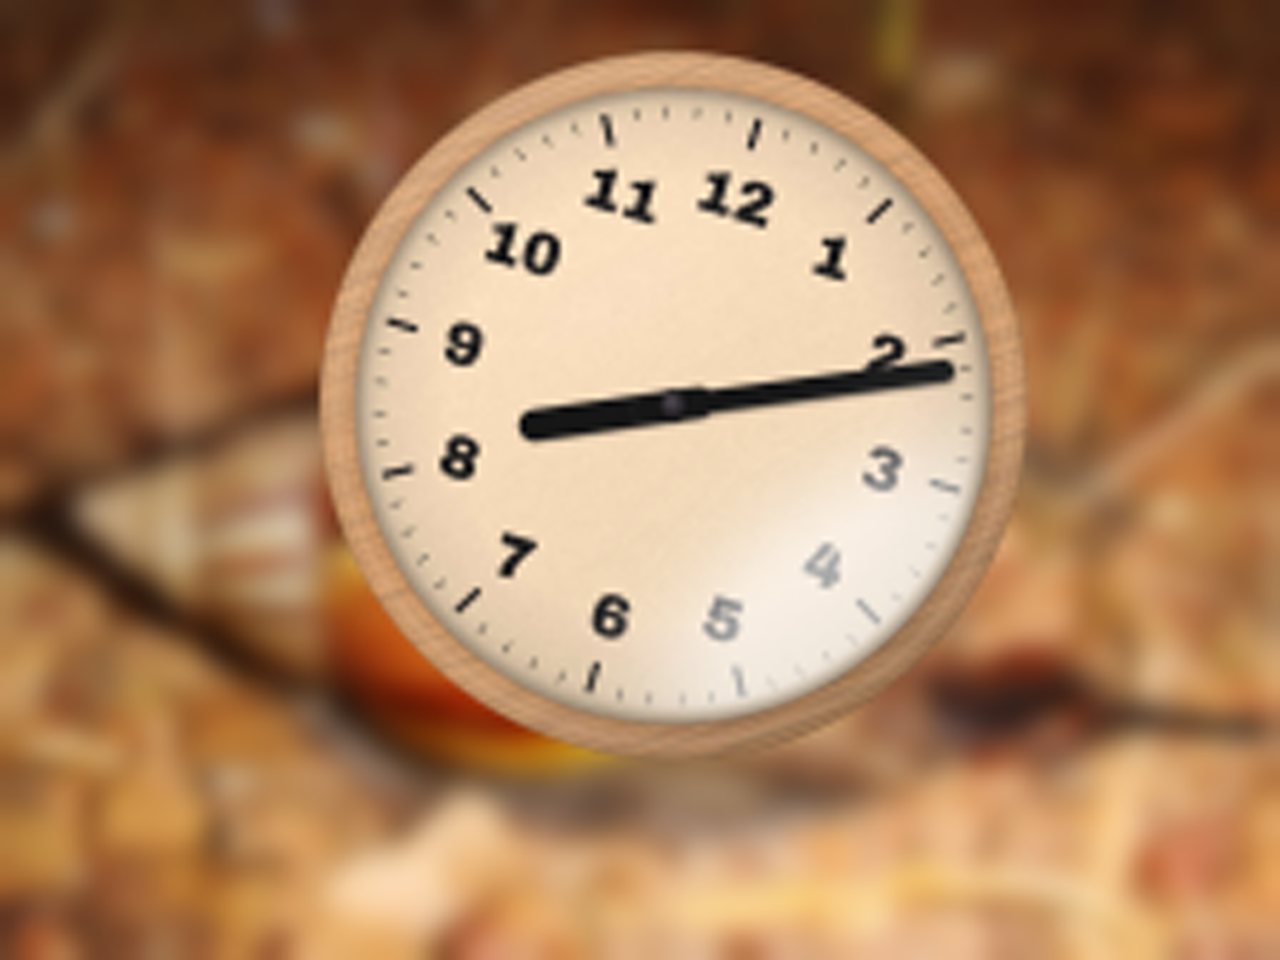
8:11
